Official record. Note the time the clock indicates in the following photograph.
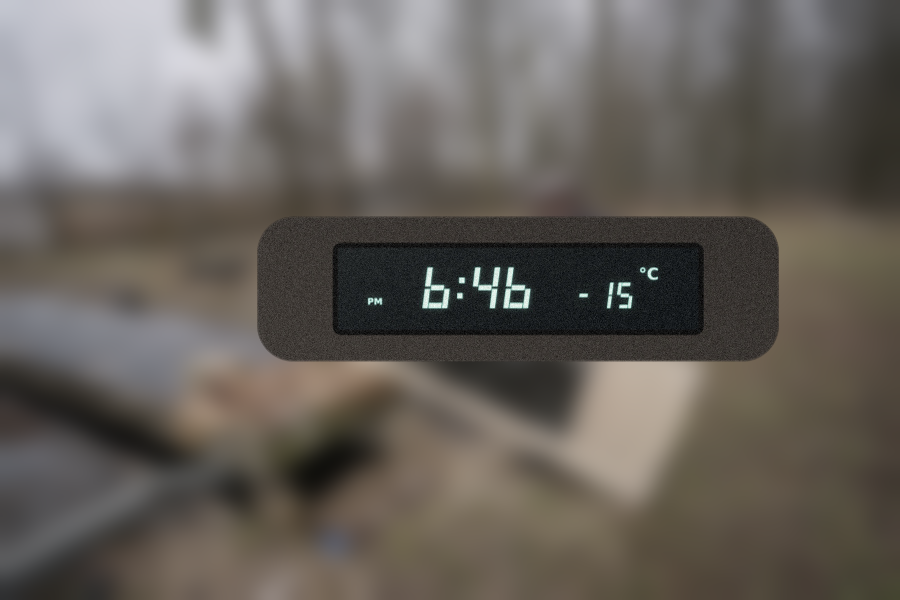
6:46
